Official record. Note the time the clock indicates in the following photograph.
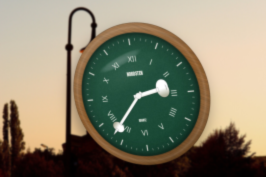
2:37
